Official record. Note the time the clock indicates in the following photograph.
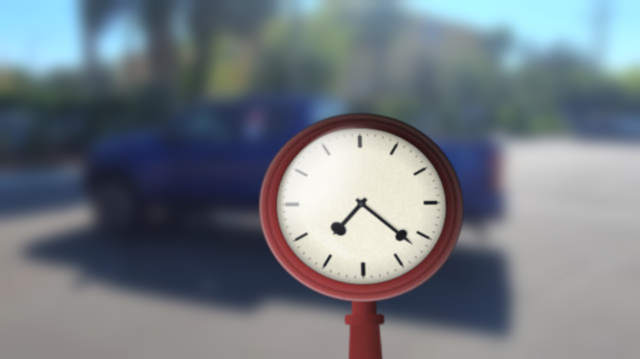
7:22
